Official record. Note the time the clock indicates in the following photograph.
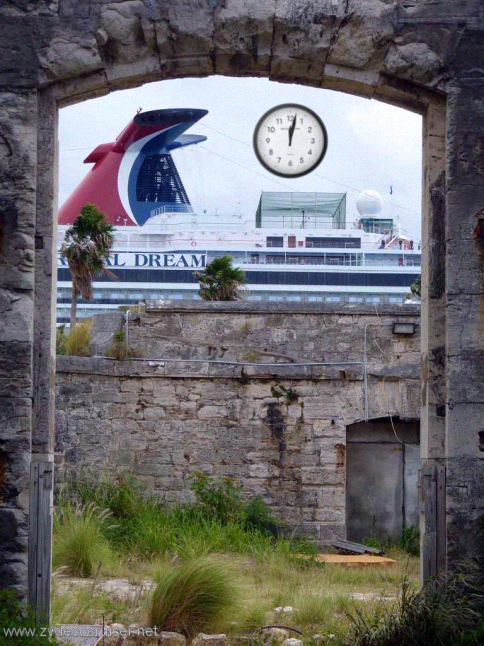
12:02
